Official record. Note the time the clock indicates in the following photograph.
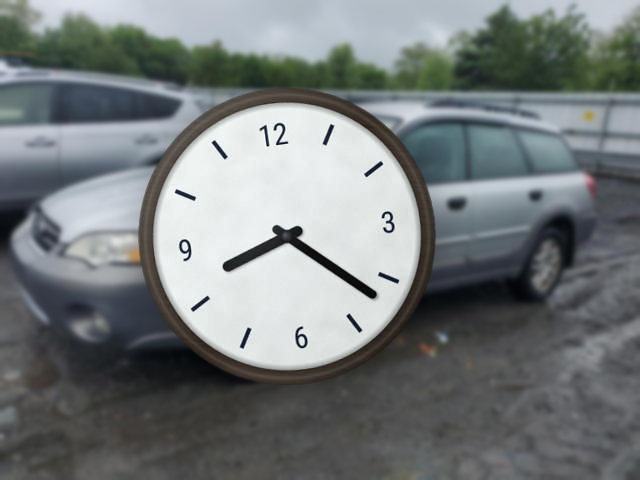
8:22
